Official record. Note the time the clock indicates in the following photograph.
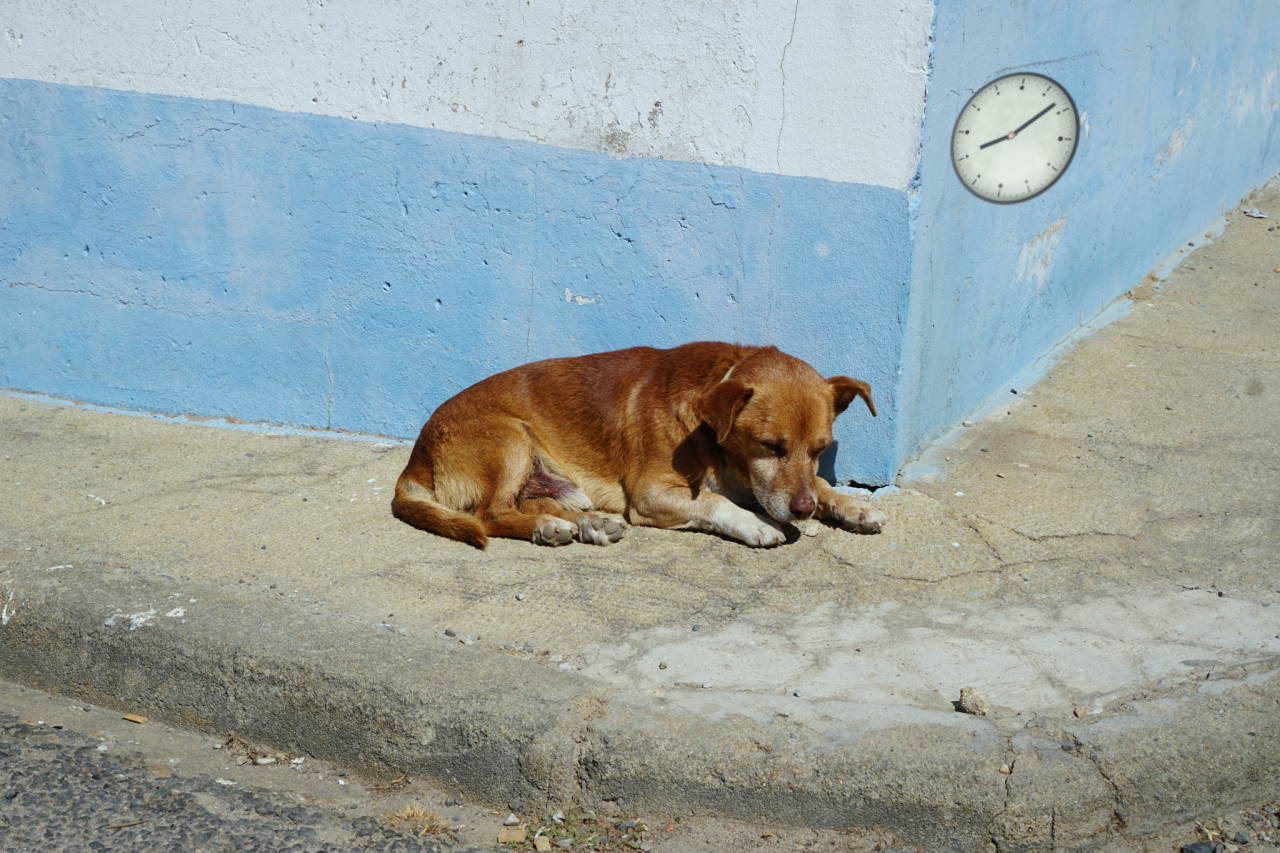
8:08
